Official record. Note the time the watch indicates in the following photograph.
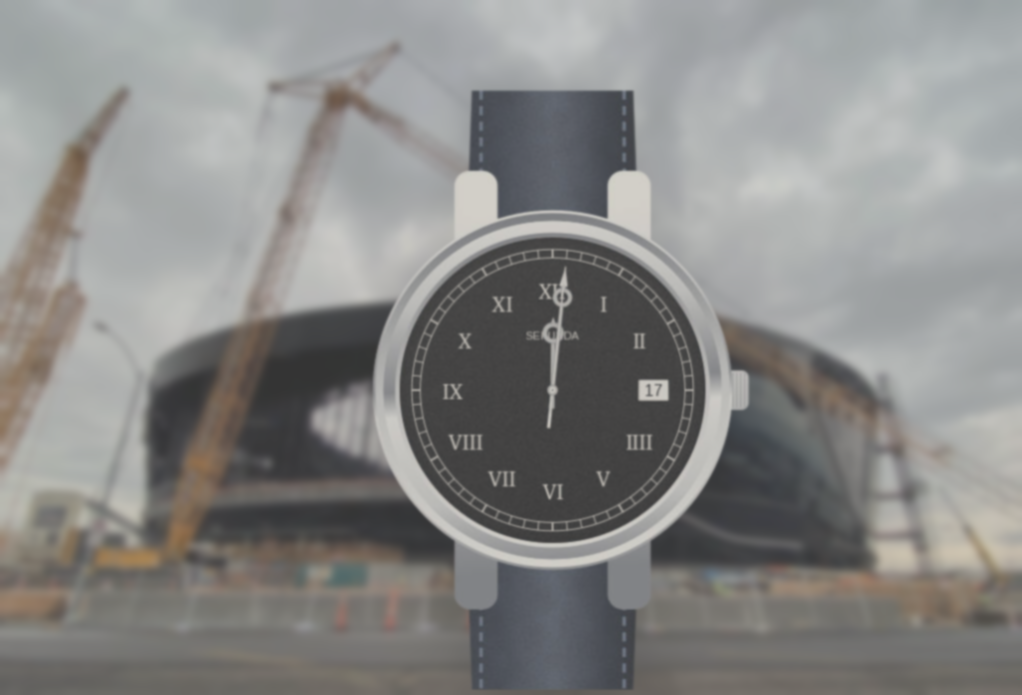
12:01:01
